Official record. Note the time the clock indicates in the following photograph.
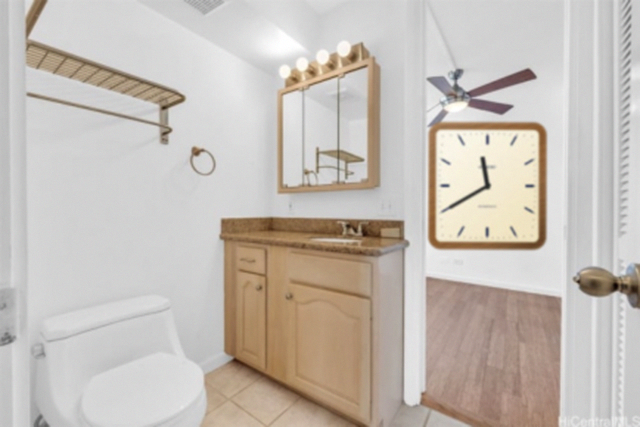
11:40
